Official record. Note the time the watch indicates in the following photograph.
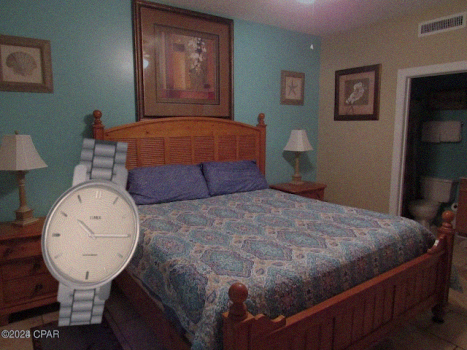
10:15
